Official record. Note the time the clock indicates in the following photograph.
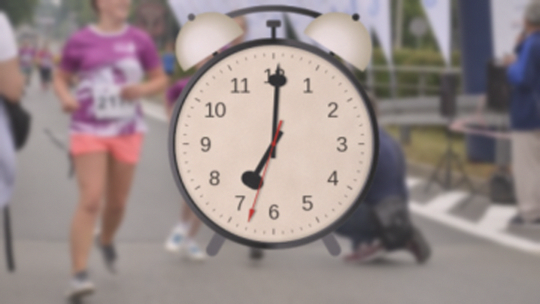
7:00:33
